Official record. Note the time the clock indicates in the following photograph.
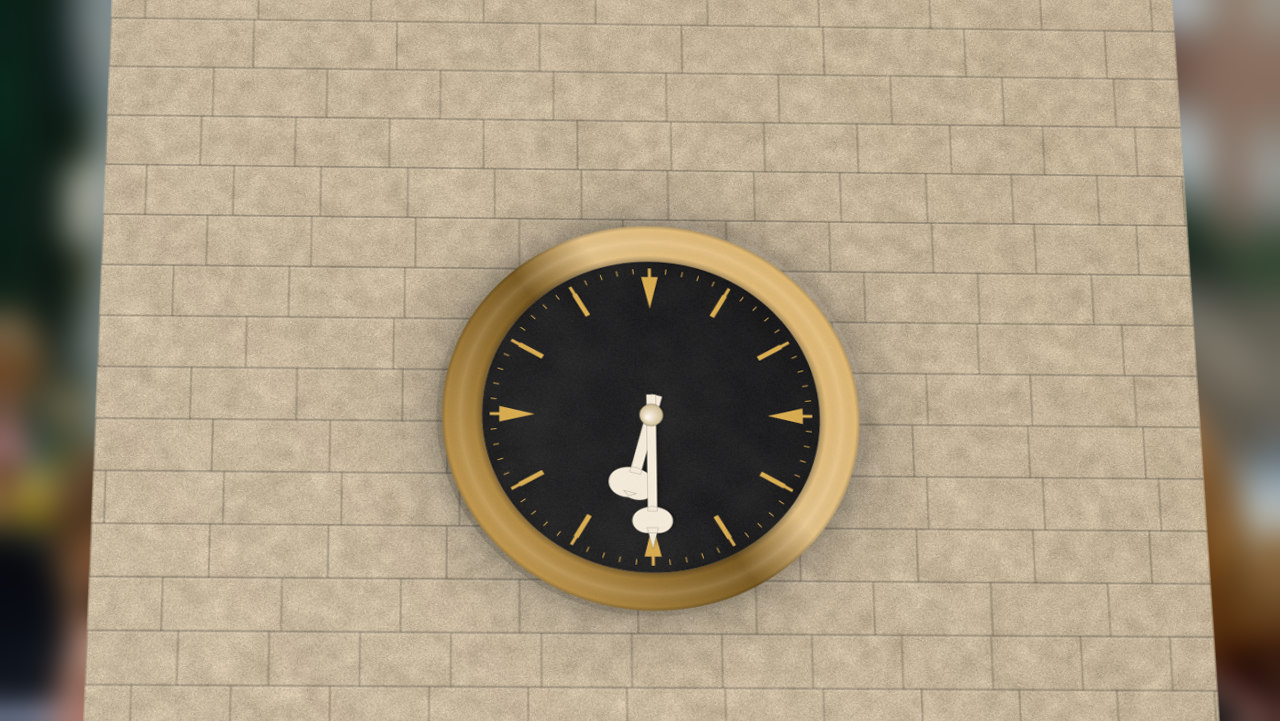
6:30
